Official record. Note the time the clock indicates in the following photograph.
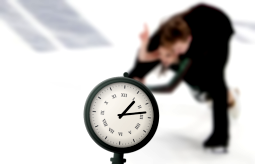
1:13
